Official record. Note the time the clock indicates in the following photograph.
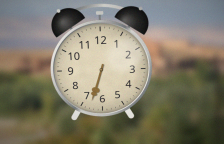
6:33
